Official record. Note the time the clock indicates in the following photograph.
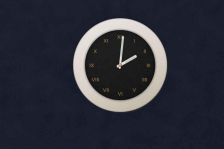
2:01
